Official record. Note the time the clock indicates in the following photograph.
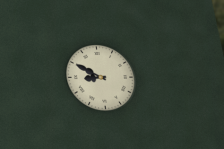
8:50
